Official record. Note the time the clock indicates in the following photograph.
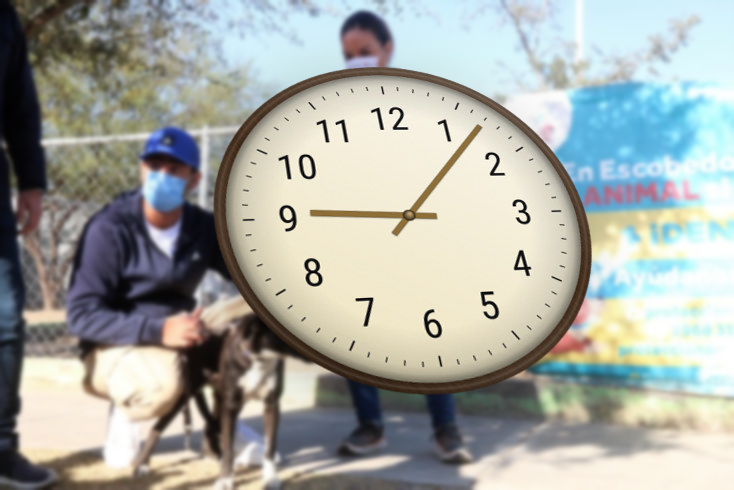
9:07
